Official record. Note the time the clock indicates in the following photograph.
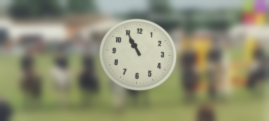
10:55
